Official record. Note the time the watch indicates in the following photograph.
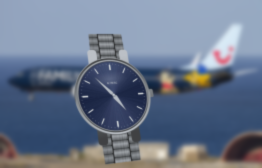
4:53
